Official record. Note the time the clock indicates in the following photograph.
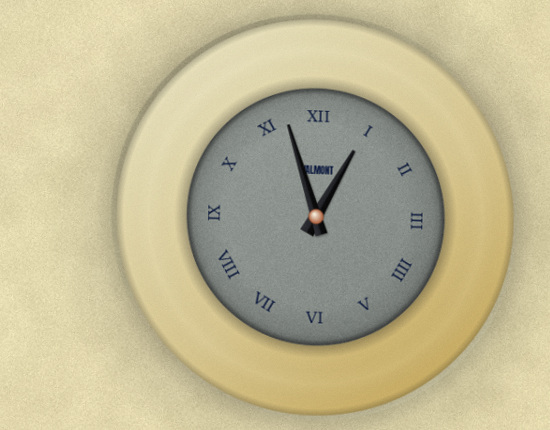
12:57
